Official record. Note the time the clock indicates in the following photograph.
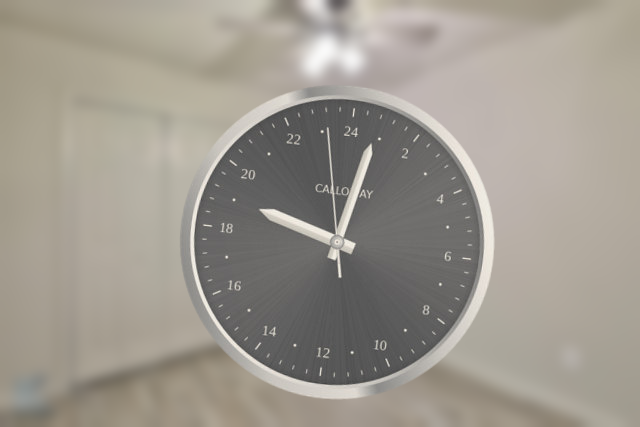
19:01:58
